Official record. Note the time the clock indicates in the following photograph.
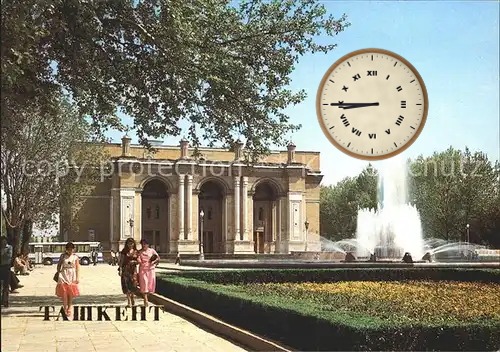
8:45
